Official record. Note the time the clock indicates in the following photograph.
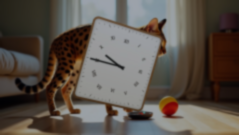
9:45
